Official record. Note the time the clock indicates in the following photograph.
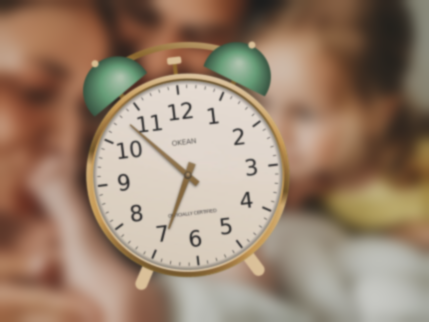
6:53
